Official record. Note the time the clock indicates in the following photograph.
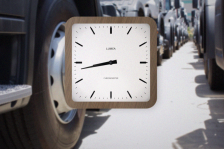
8:43
